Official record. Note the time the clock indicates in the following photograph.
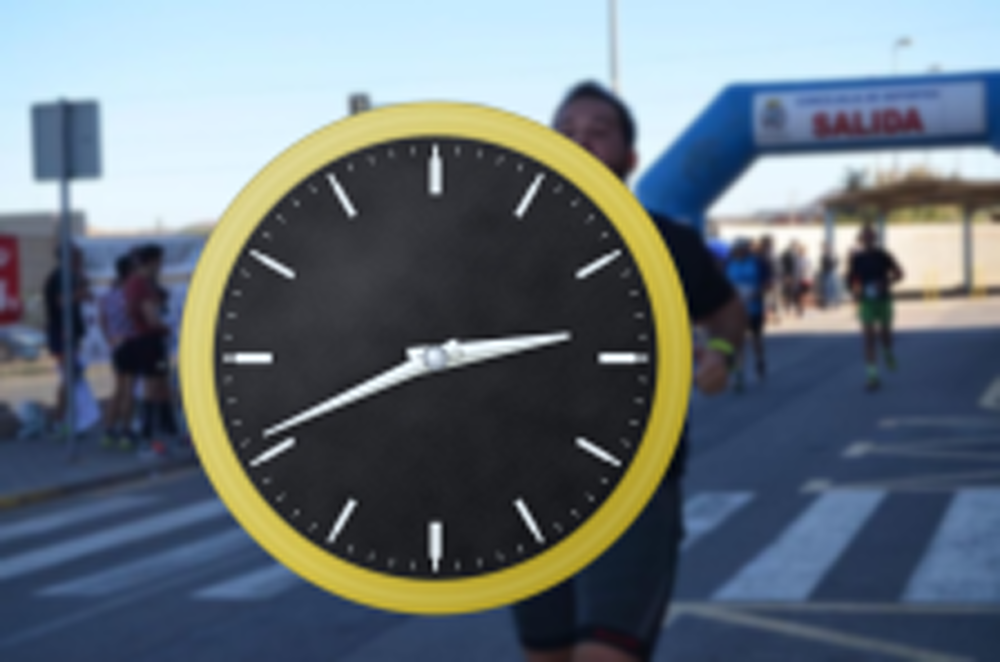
2:41
